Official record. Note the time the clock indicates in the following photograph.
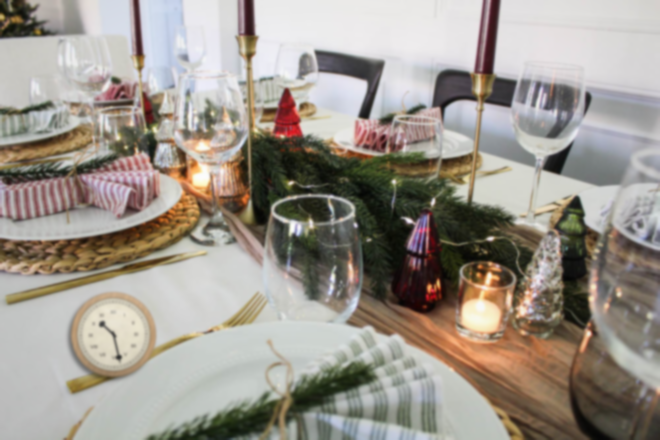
10:28
